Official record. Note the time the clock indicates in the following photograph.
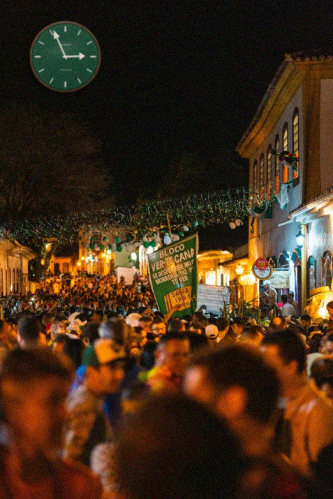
2:56
